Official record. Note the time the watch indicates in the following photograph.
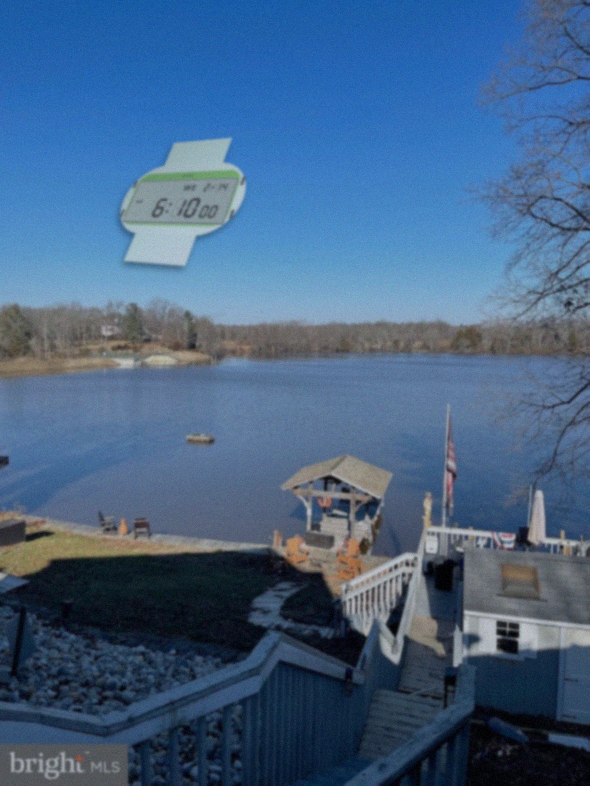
6:10:00
